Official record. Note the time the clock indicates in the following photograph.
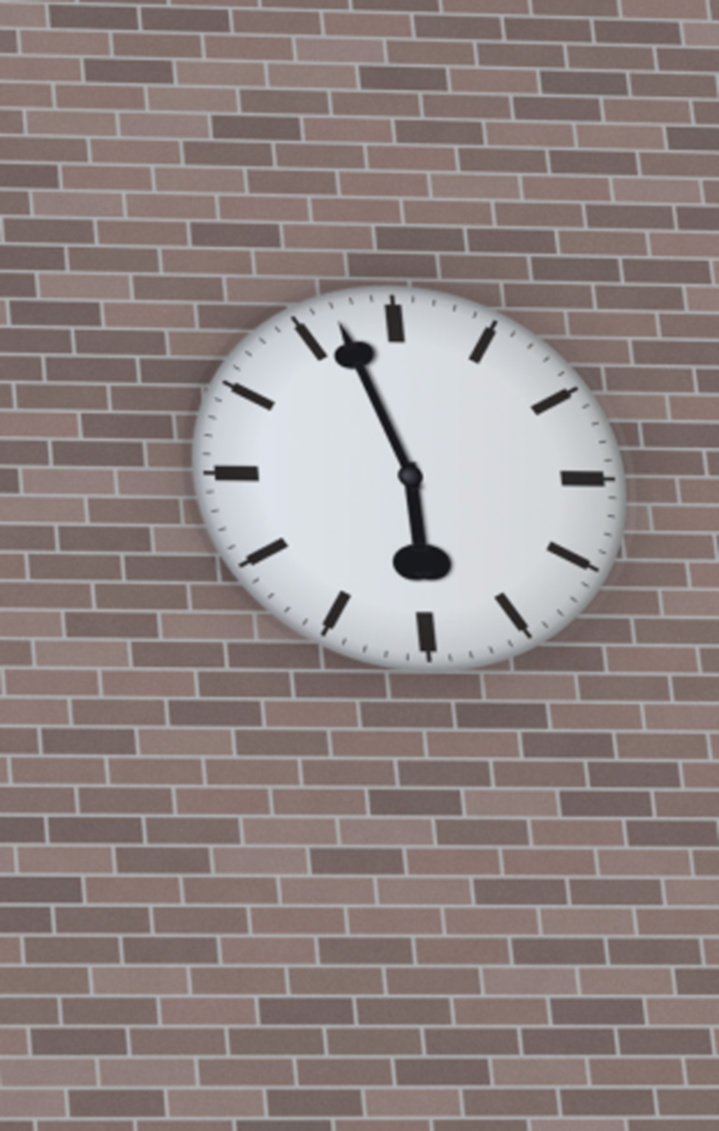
5:57
